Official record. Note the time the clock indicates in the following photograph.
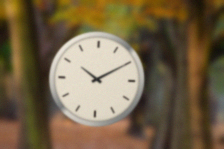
10:10
